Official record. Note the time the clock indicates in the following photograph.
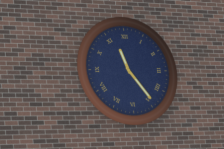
11:24
